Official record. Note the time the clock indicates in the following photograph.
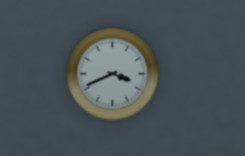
3:41
